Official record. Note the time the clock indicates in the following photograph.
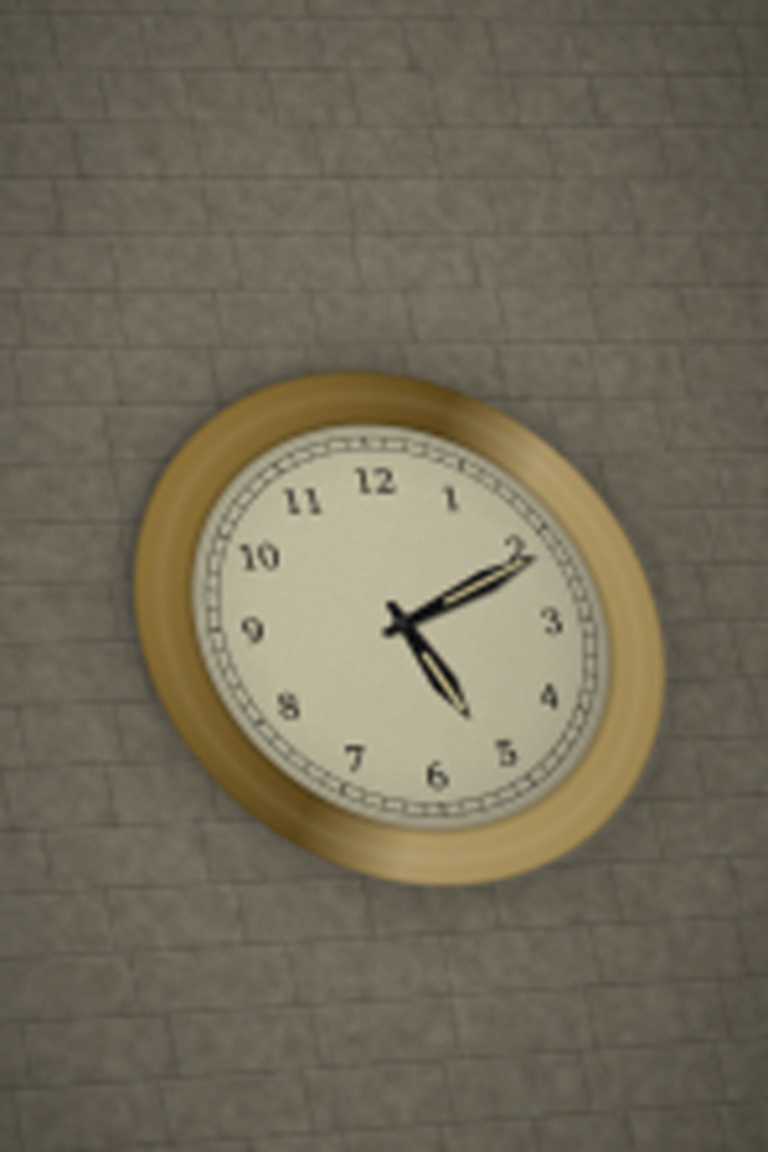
5:11
